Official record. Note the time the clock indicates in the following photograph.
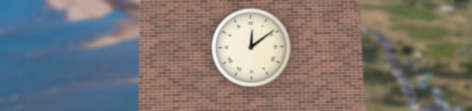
12:09
